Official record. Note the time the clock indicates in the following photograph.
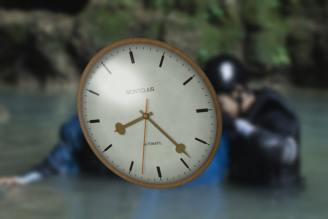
8:23:33
